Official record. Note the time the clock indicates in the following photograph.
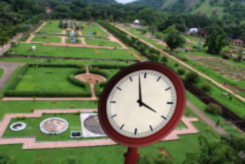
3:58
